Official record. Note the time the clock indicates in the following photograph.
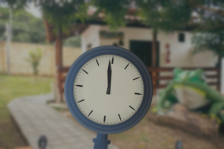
11:59
